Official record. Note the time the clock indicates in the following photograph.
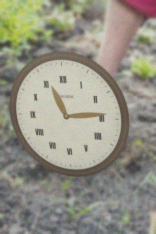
11:14
